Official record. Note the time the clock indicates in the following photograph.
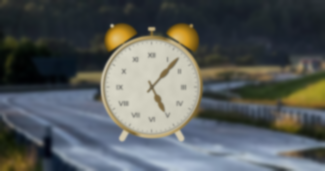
5:07
